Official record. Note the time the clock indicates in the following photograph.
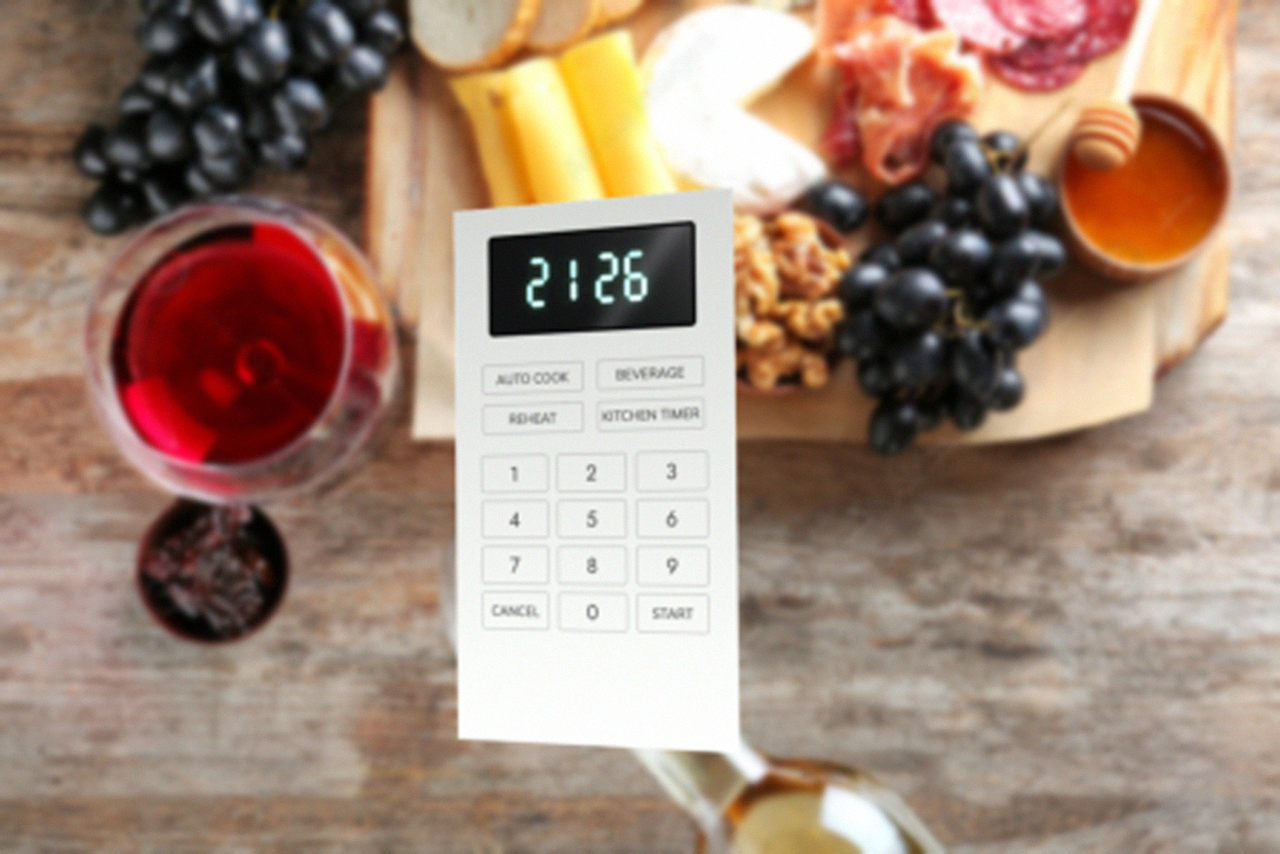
21:26
